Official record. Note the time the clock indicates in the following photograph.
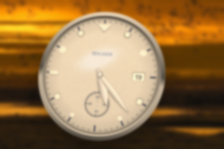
5:23
